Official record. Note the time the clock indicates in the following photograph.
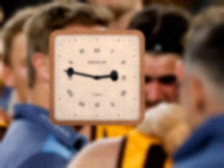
2:47
